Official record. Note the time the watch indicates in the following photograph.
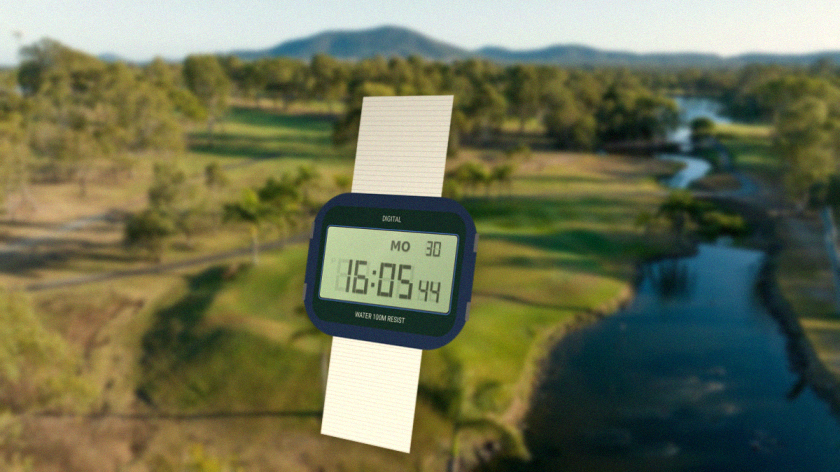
16:05:44
